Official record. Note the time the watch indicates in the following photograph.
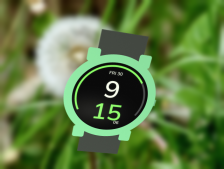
9:15
